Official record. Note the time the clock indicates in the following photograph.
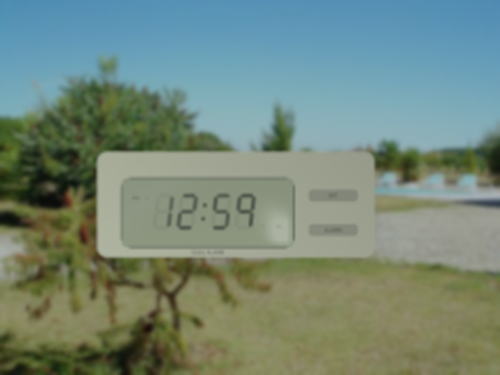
12:59
